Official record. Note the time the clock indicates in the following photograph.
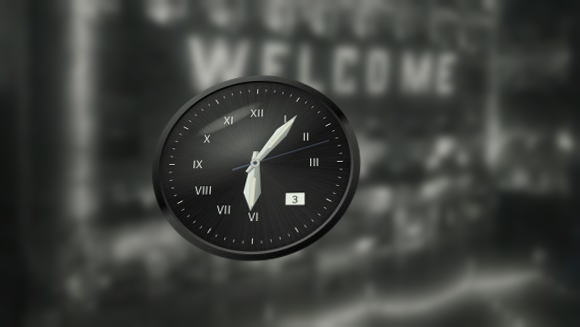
6:06:12
